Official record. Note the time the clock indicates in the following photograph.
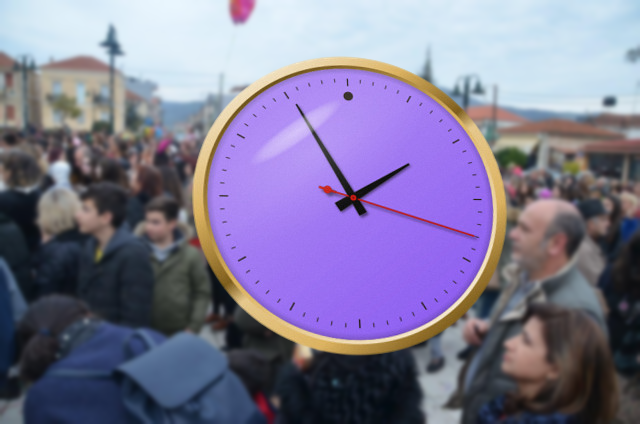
1:55:18
